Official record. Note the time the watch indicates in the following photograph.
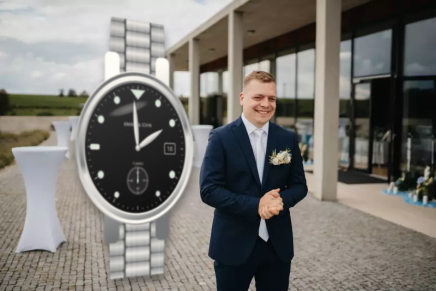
1:59
